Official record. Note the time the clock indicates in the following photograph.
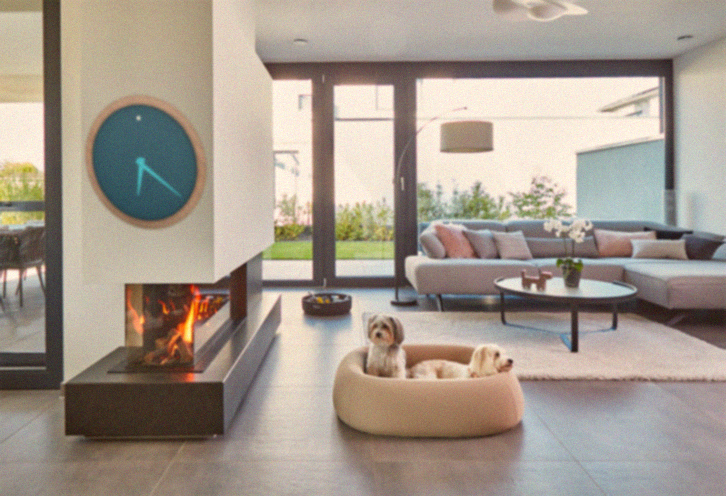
6:21
